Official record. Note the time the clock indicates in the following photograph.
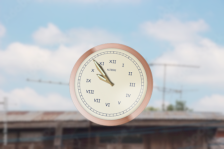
9:53
